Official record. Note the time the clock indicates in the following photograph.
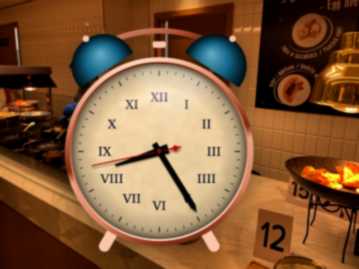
8:24:43
